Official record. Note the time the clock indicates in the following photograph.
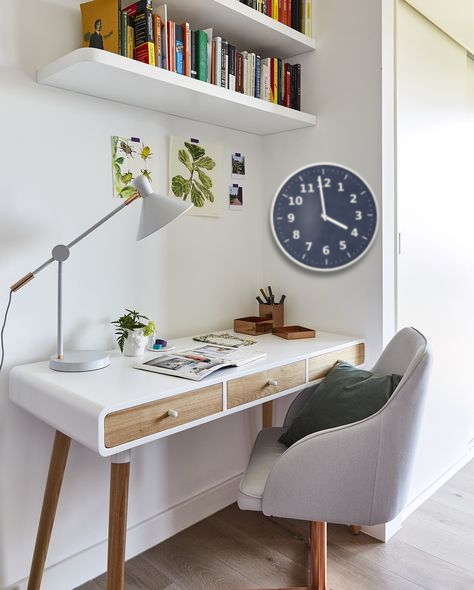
3:59
